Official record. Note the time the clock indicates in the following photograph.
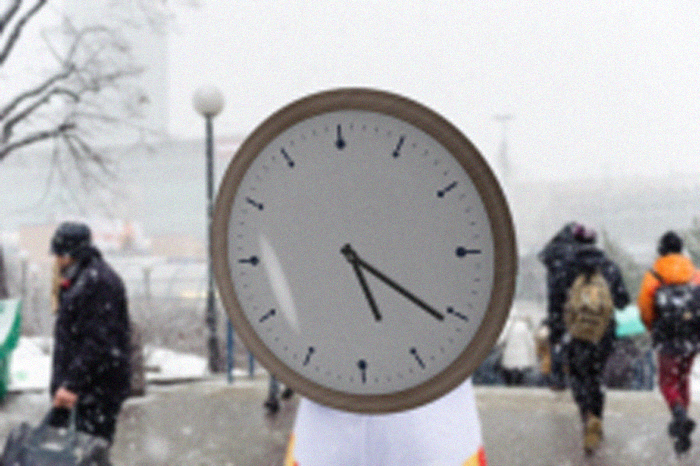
5:21
